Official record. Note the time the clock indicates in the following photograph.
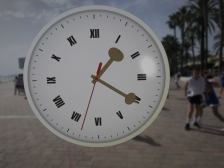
1:20:33
